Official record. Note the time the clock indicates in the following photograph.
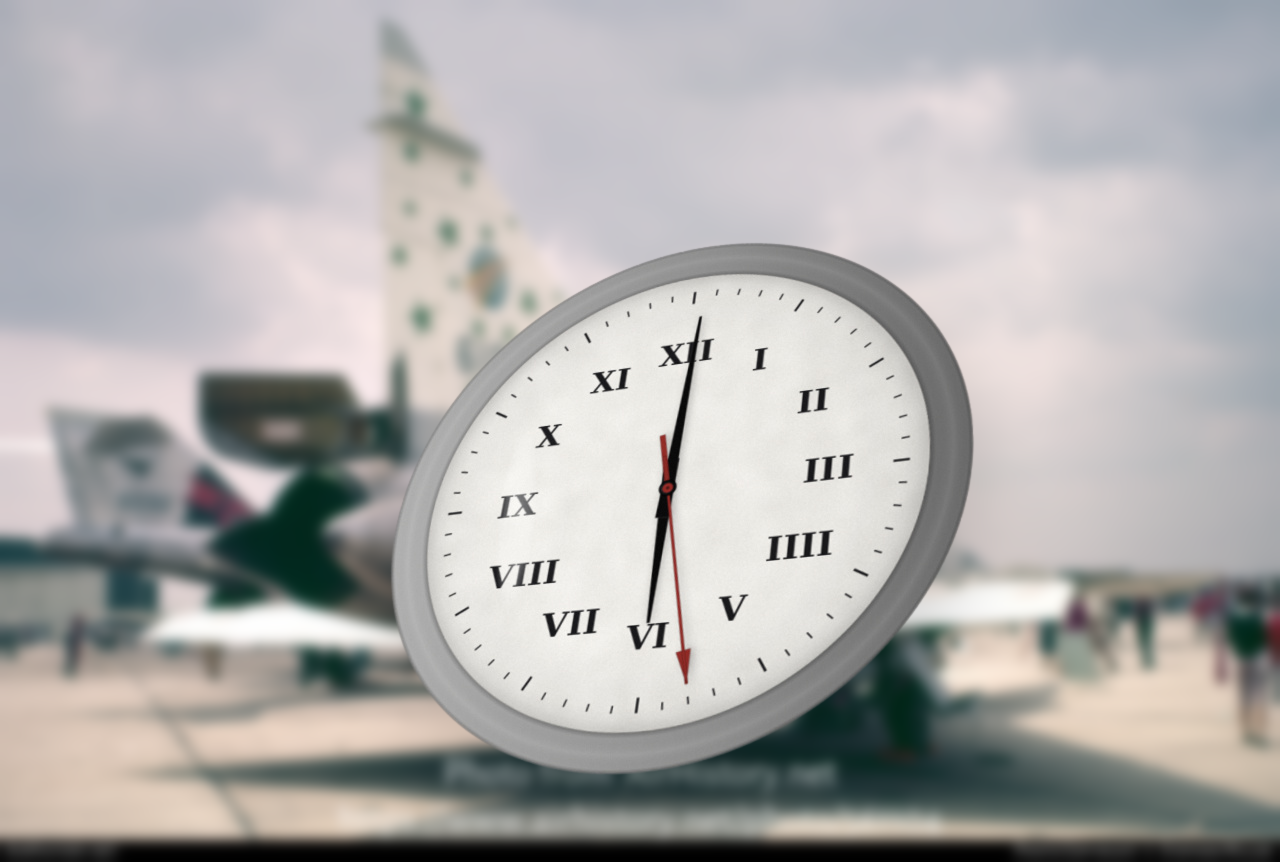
6:00:28
